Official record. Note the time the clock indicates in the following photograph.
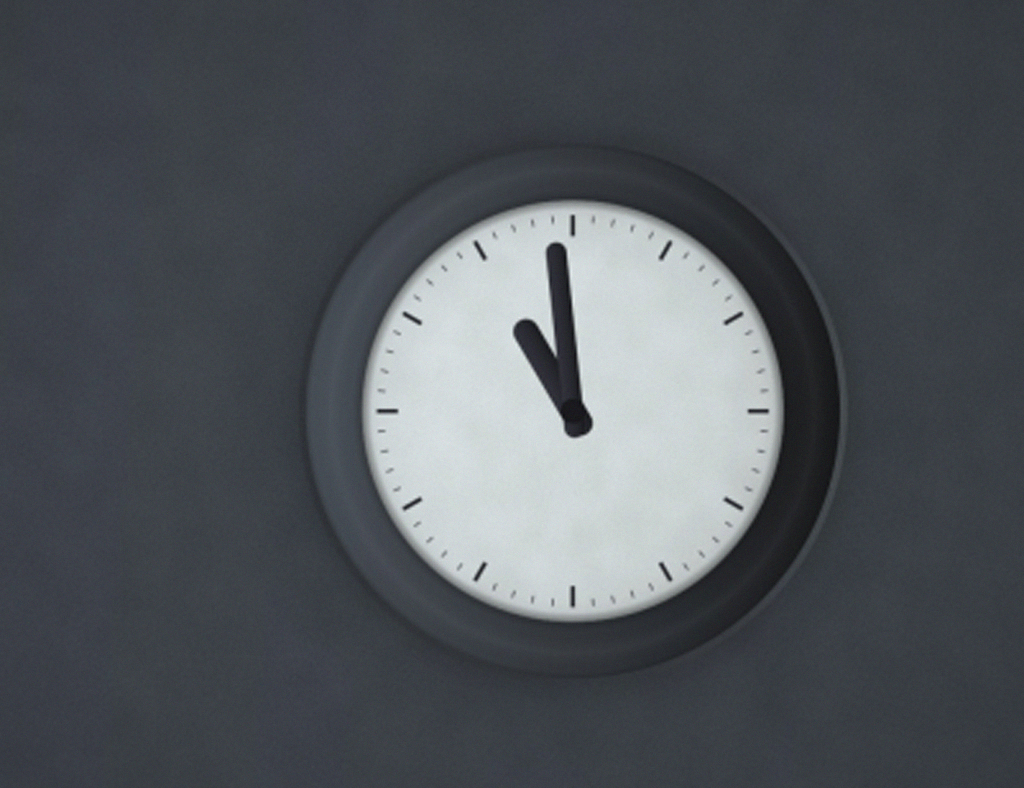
10:59
